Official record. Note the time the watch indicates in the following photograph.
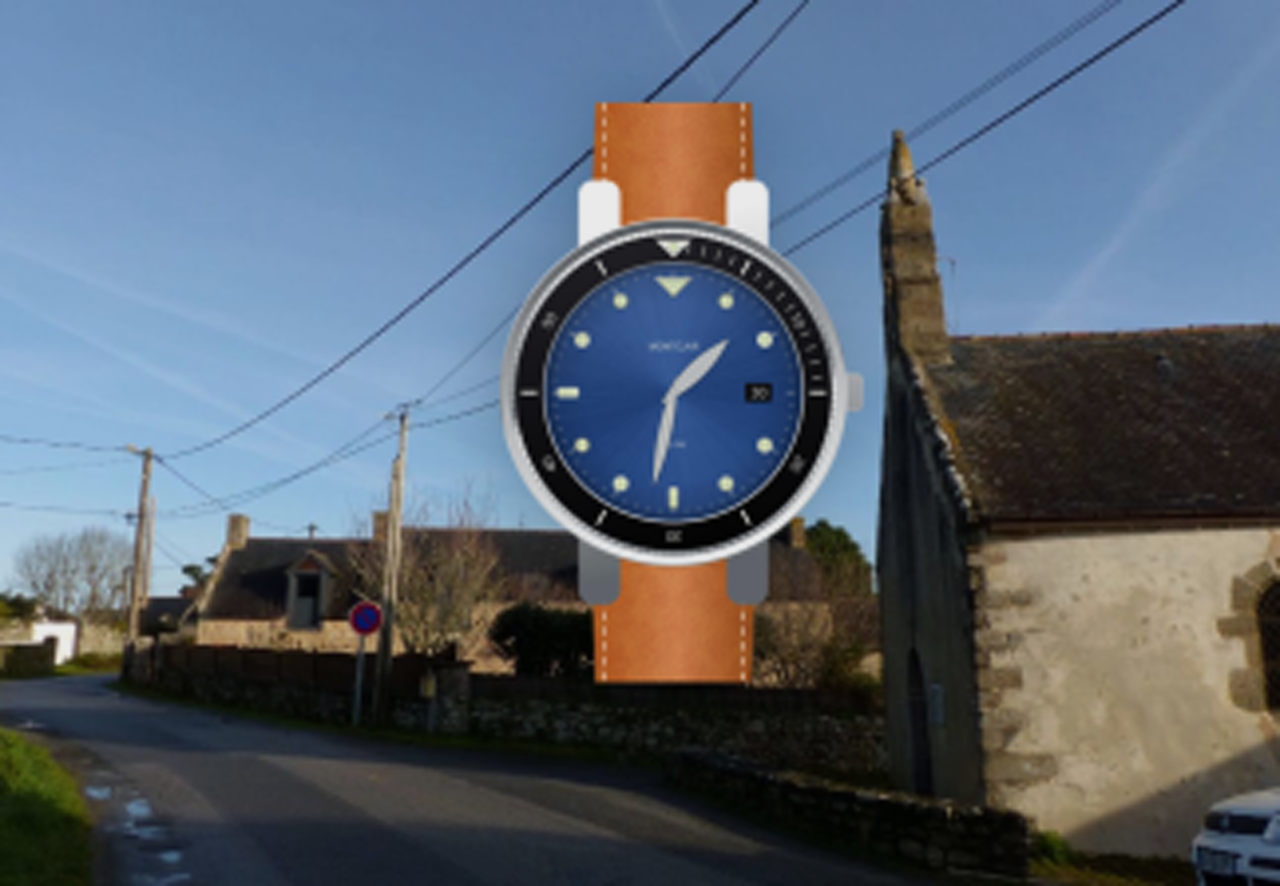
1:32
